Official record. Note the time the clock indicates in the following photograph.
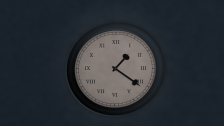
1:21
